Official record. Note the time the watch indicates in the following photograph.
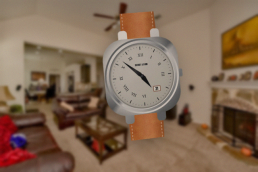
4:52
